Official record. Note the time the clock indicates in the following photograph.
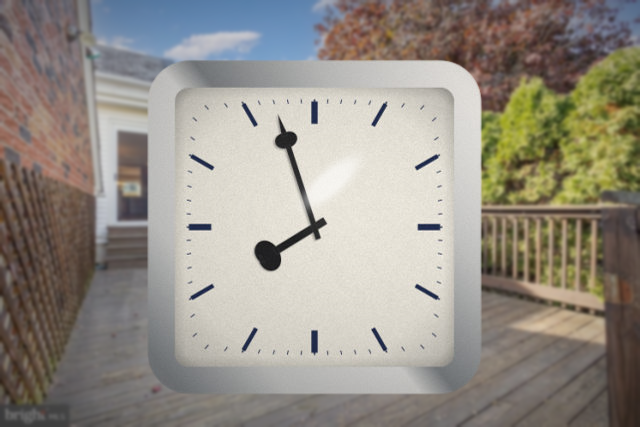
7:57
